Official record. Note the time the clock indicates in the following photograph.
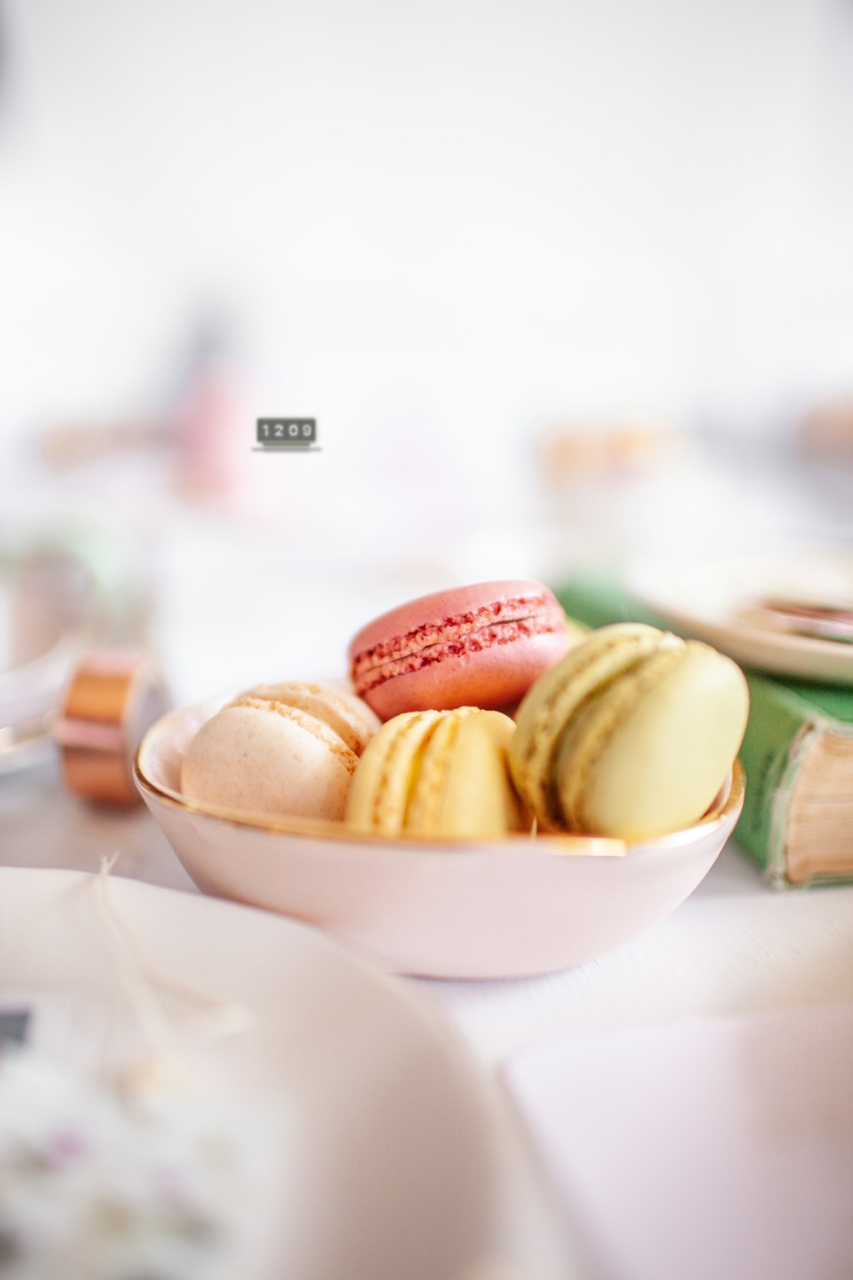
12:09
